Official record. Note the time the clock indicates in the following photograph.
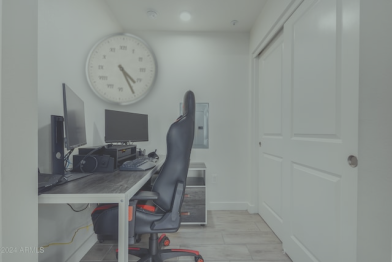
4:25
